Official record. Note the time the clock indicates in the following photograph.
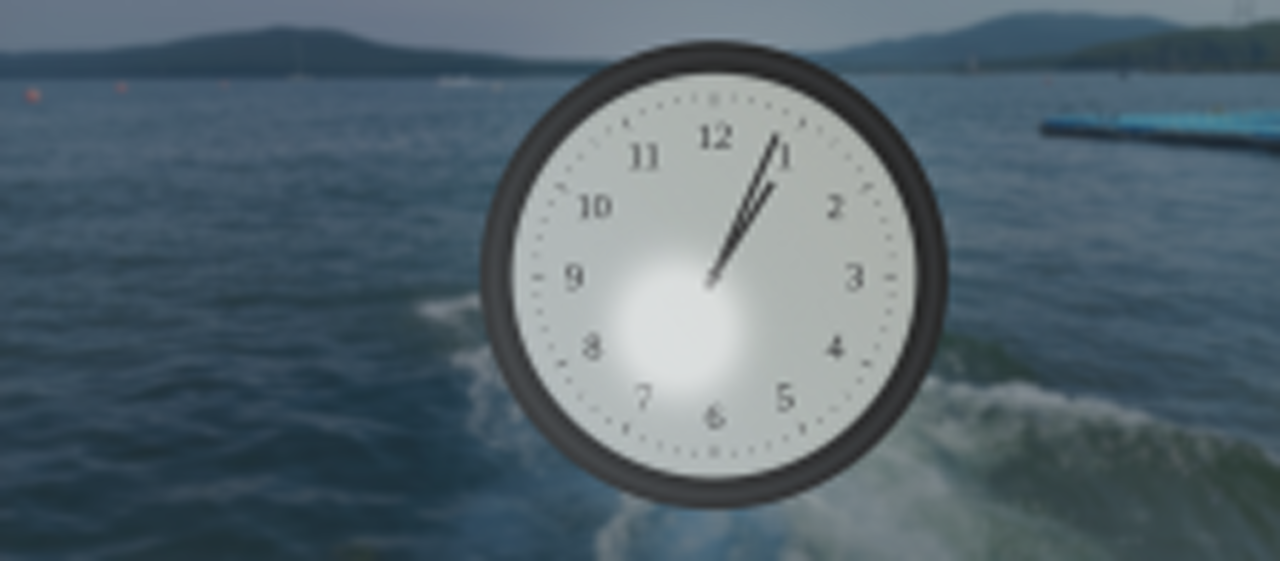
1:04
